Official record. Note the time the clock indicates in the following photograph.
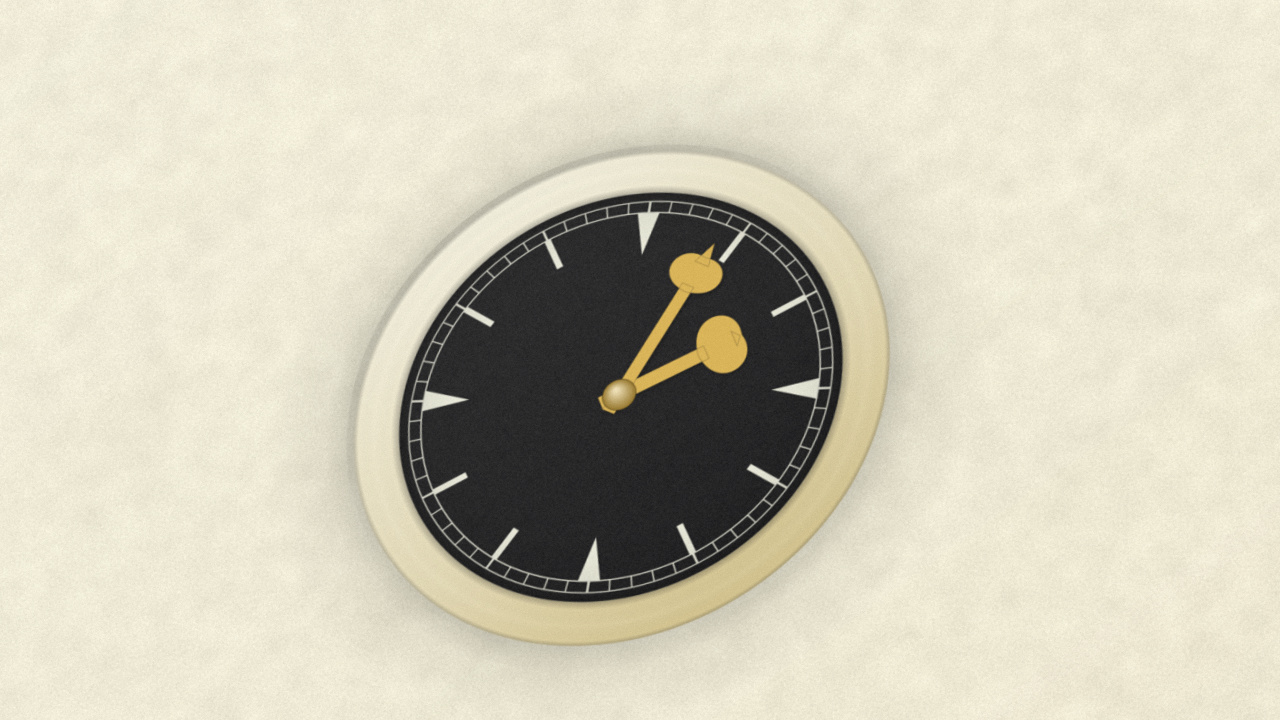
2:04
